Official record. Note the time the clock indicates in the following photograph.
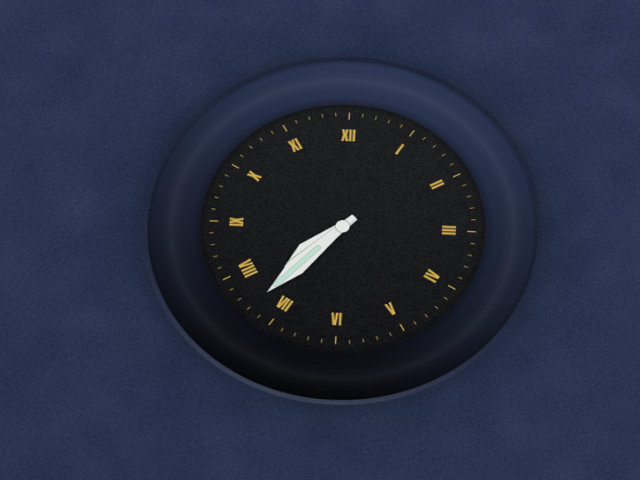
7:37
